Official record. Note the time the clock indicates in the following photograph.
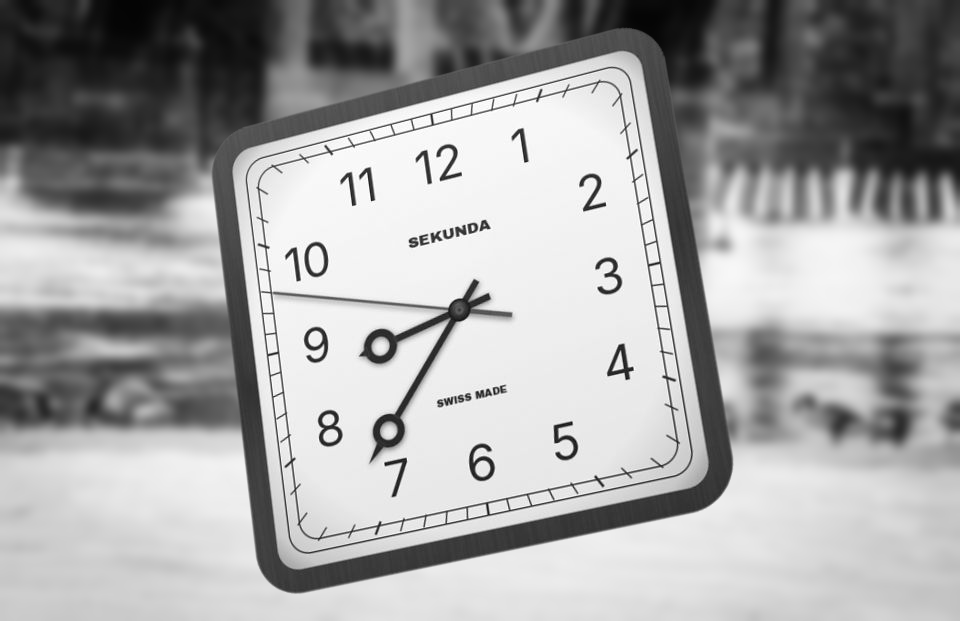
8:36:48
